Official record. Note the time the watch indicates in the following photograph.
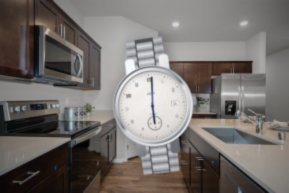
6:01
